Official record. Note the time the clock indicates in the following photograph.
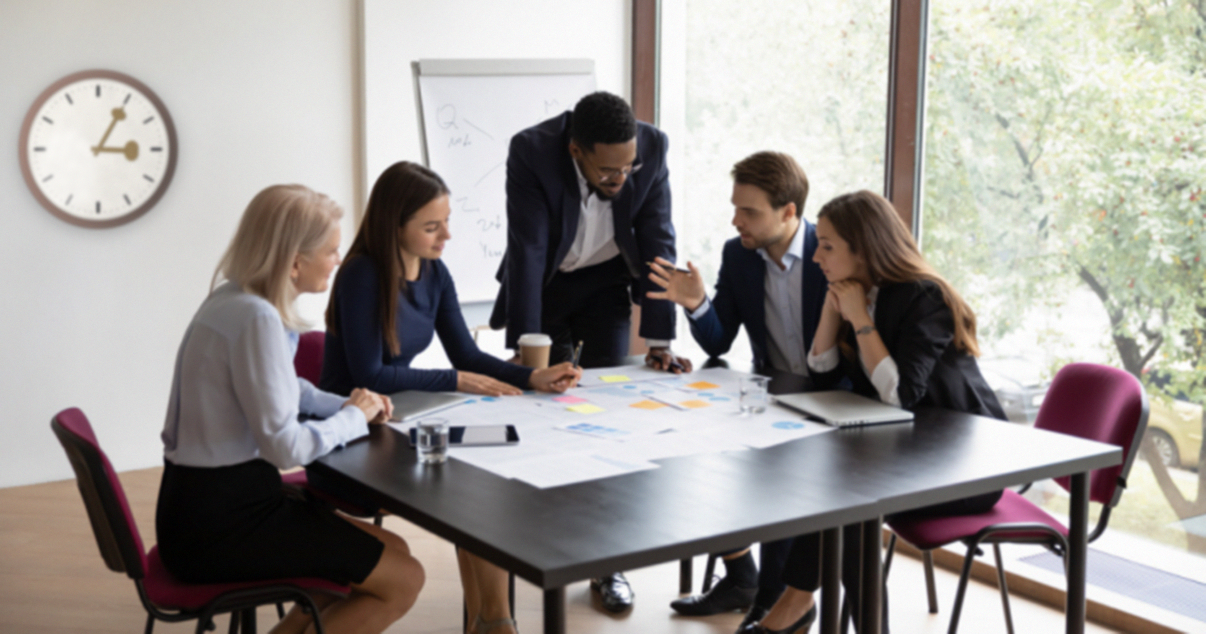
3:05
